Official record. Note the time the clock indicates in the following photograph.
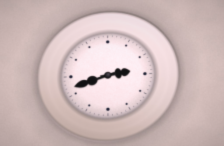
2:42
